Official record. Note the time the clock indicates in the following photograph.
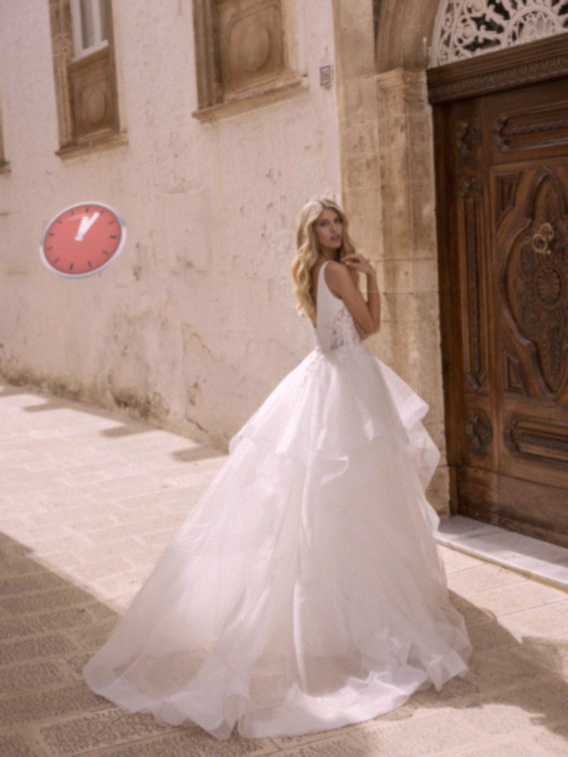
12:04
